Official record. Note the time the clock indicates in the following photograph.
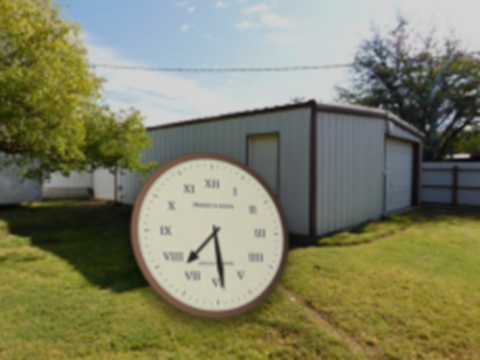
7:29
